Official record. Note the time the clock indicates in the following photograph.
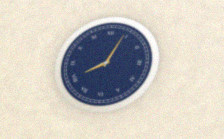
8:04
